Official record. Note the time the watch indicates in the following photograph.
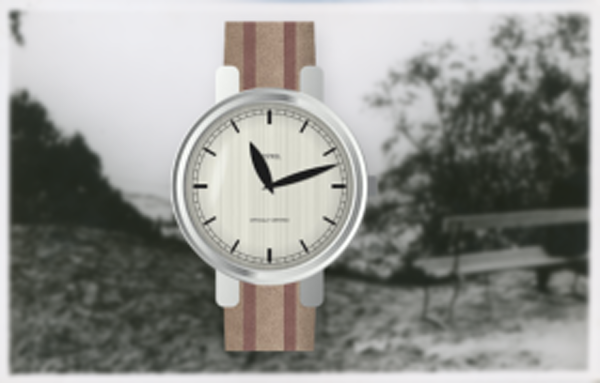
11:12
